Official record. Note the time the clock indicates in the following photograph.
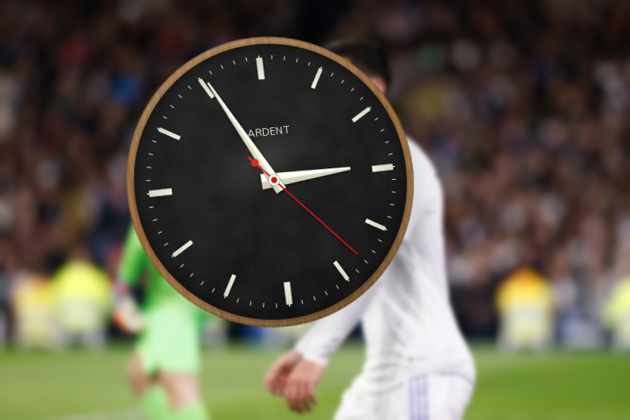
2:55:23
